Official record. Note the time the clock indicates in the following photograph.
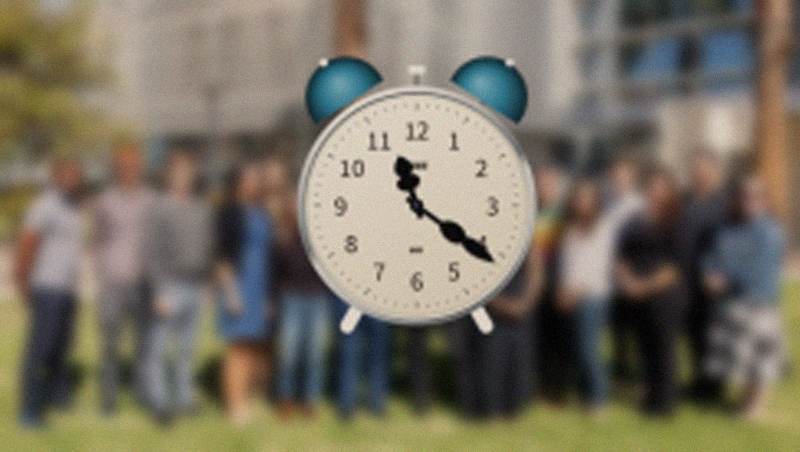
11:21
